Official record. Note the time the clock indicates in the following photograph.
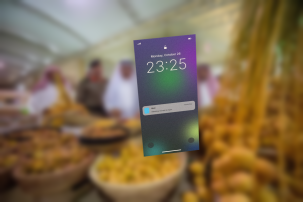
23:25
